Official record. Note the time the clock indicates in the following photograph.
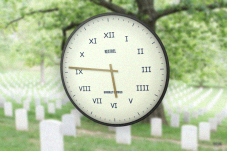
5:46
